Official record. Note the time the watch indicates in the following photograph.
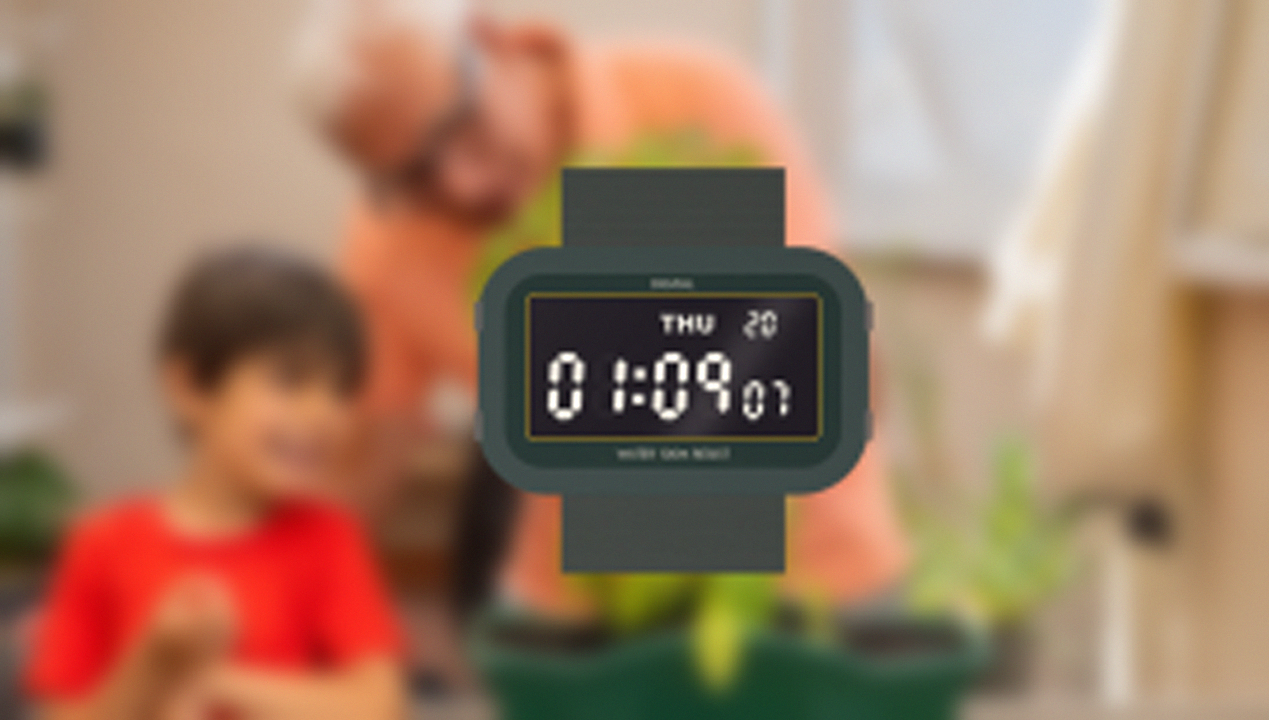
1:09:07
